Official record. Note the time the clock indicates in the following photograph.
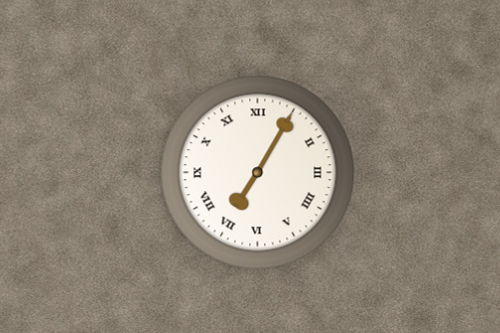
7:05
